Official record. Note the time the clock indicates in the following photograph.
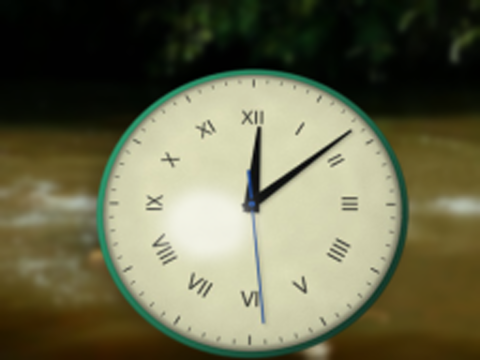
12:08:29
